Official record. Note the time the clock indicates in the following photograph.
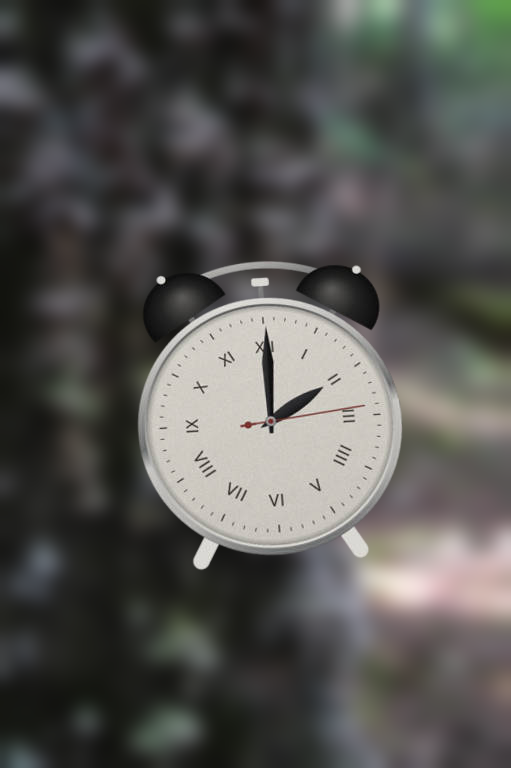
2:00:14
